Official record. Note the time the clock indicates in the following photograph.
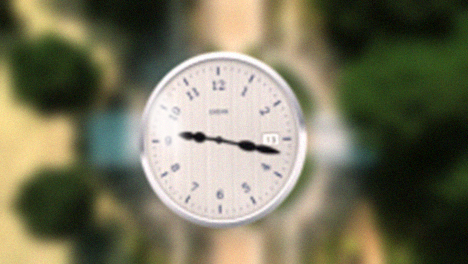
9:17
